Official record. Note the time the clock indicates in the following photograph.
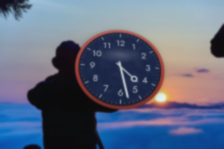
4:28
